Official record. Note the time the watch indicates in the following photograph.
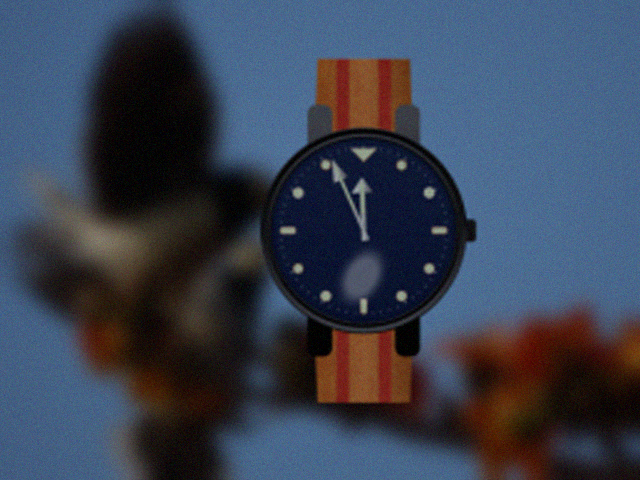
11:56
